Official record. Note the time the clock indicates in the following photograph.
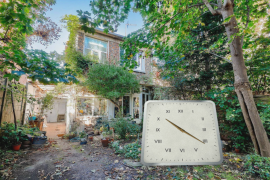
10:21
